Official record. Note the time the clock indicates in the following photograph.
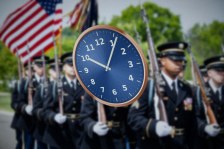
10:06
